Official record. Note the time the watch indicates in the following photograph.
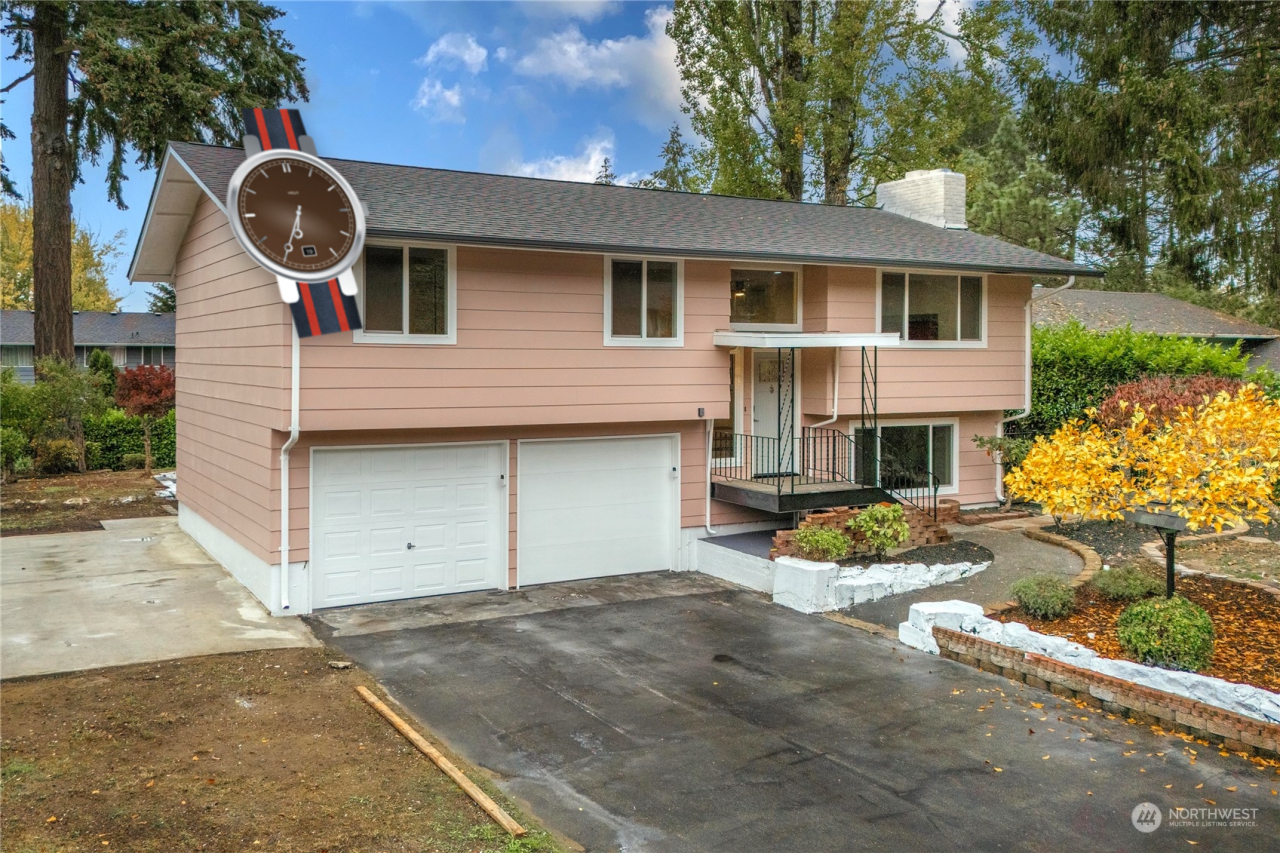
6:35
